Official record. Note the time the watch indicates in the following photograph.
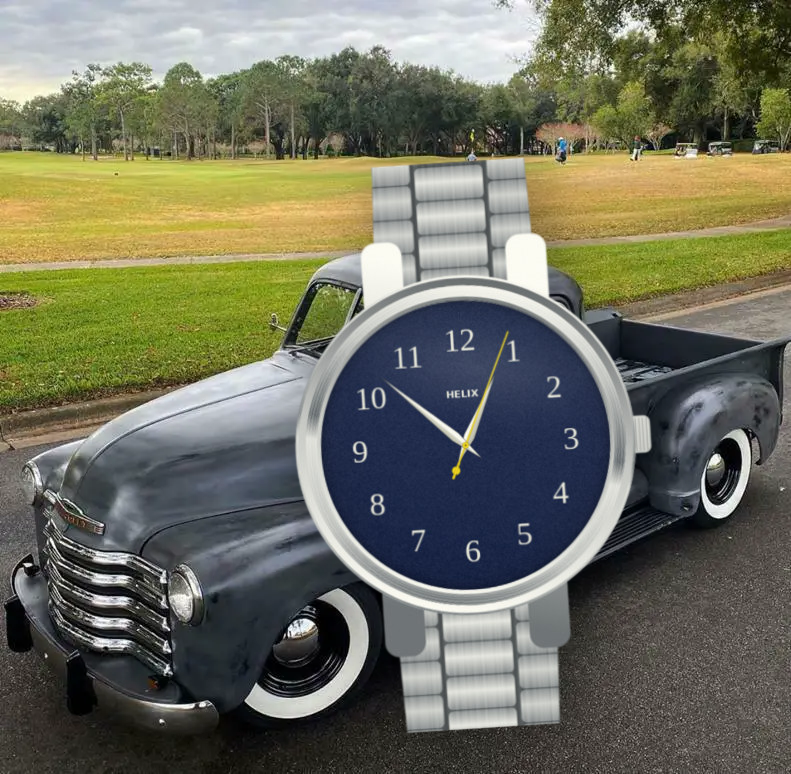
12:52:04
